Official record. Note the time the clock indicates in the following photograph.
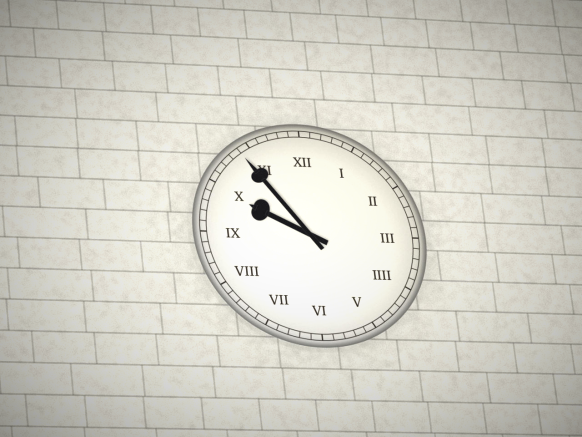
9:54
